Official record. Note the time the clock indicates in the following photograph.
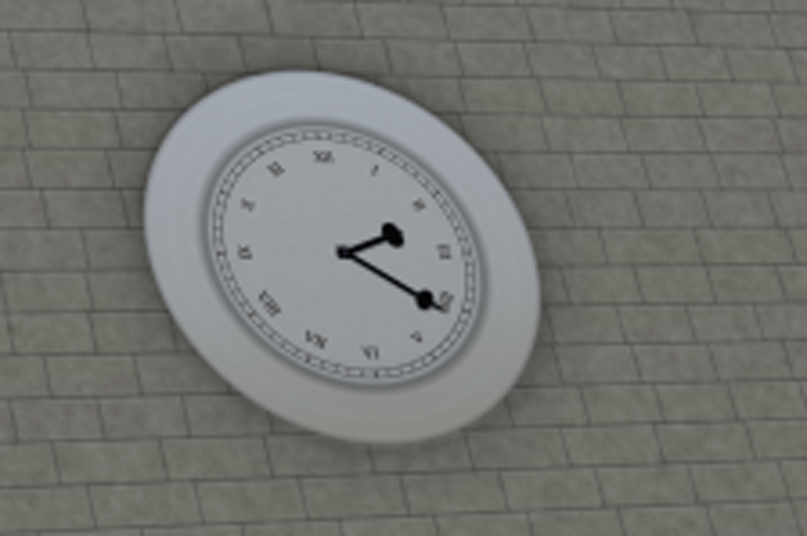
2:21
